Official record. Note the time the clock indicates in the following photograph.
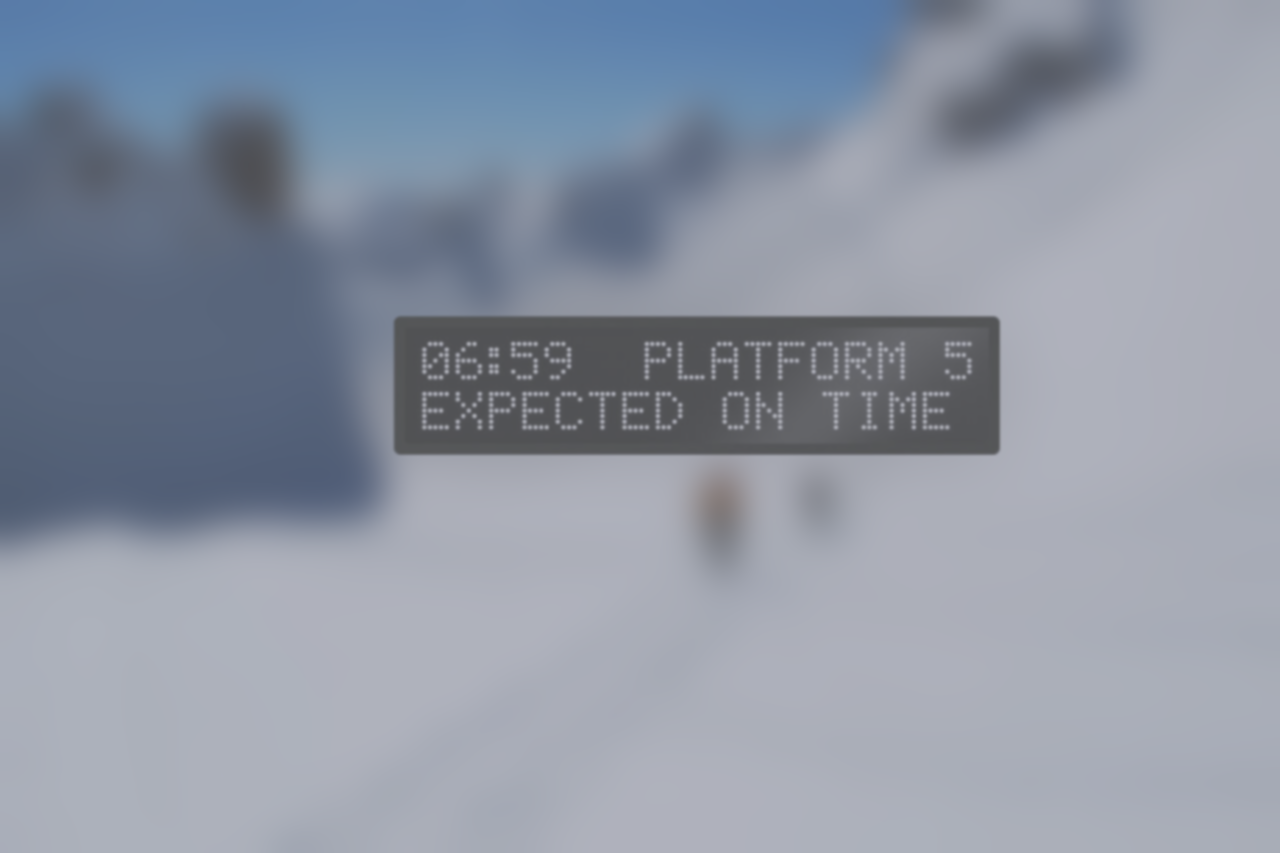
6:59
